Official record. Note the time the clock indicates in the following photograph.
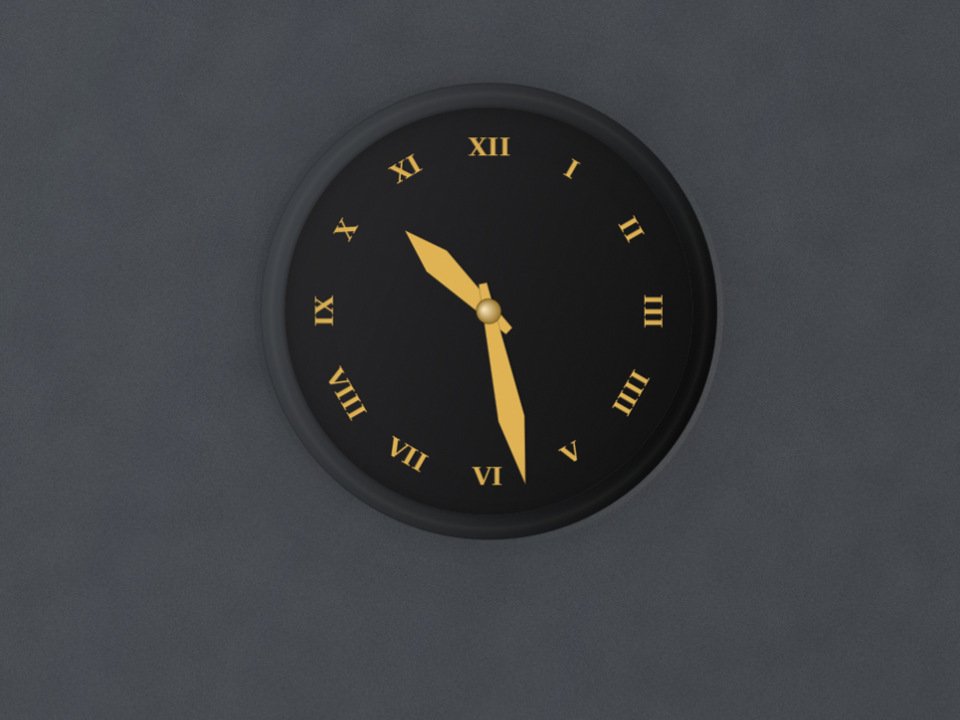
10:28
